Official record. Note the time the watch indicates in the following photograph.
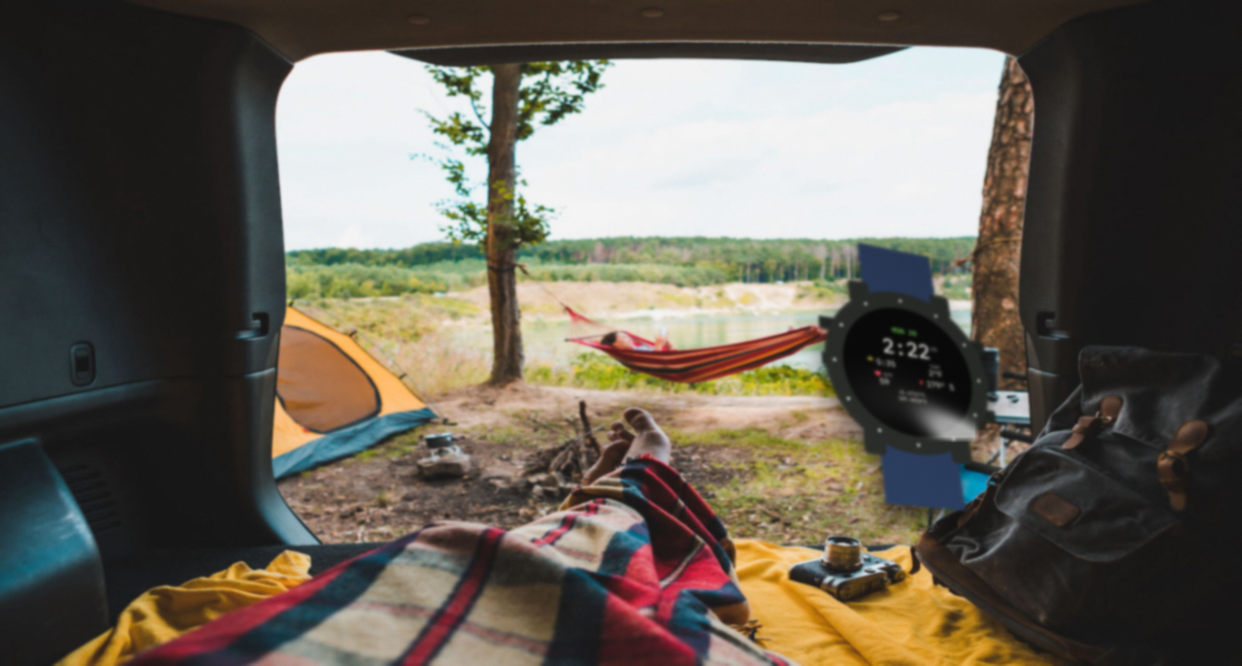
2:22
